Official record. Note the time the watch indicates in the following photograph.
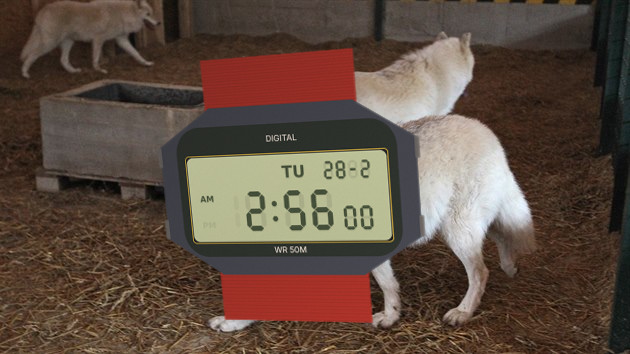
2:56:00
